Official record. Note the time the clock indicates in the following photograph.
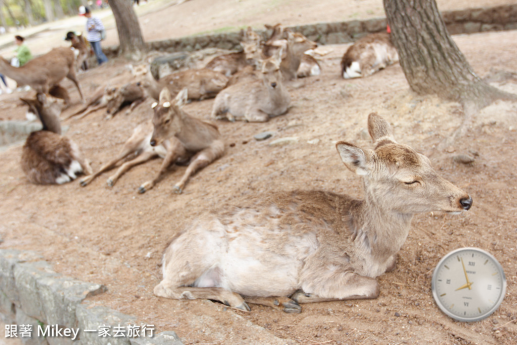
7:56
